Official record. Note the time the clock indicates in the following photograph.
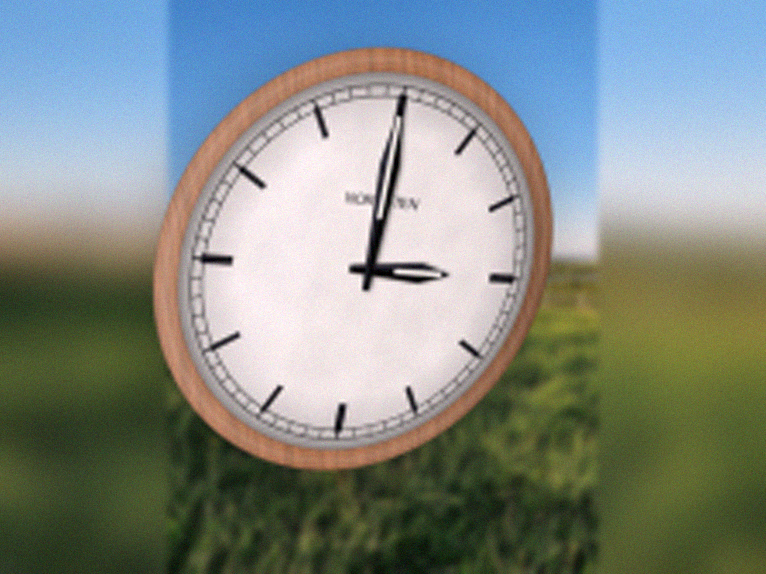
3:00
